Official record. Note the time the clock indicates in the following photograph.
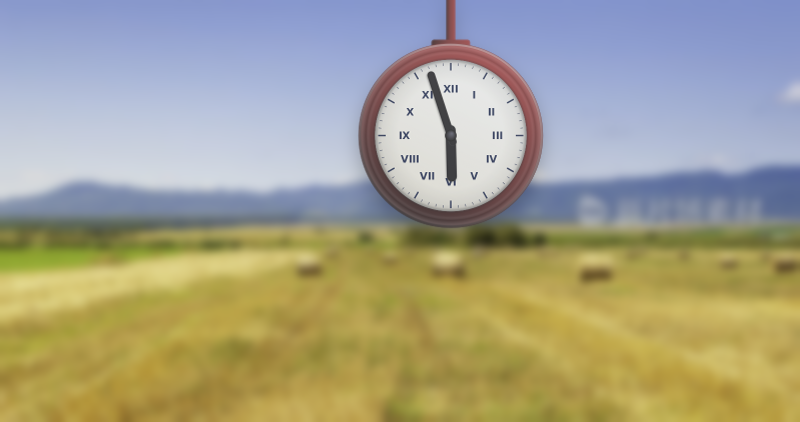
5:57
